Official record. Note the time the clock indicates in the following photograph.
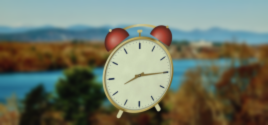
8:15
